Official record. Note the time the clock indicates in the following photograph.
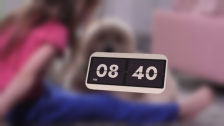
8:40
